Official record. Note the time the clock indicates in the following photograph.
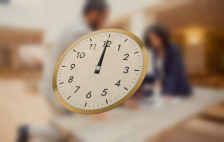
12:00
